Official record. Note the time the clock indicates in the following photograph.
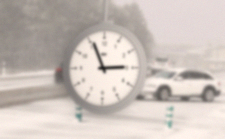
2:56
